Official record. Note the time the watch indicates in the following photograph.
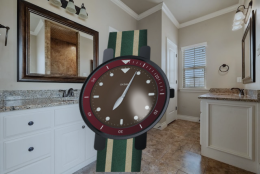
7:04
